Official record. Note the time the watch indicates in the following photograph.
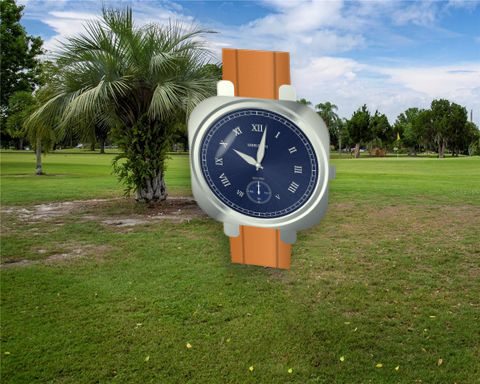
10:02
